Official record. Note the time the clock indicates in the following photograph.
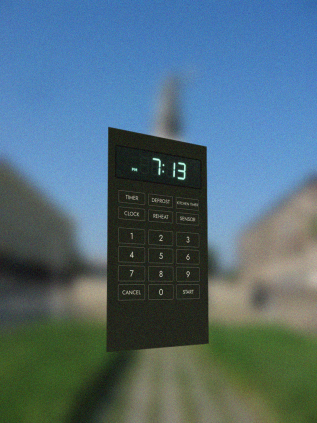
7:13
